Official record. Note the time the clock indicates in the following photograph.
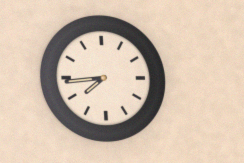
7:44
